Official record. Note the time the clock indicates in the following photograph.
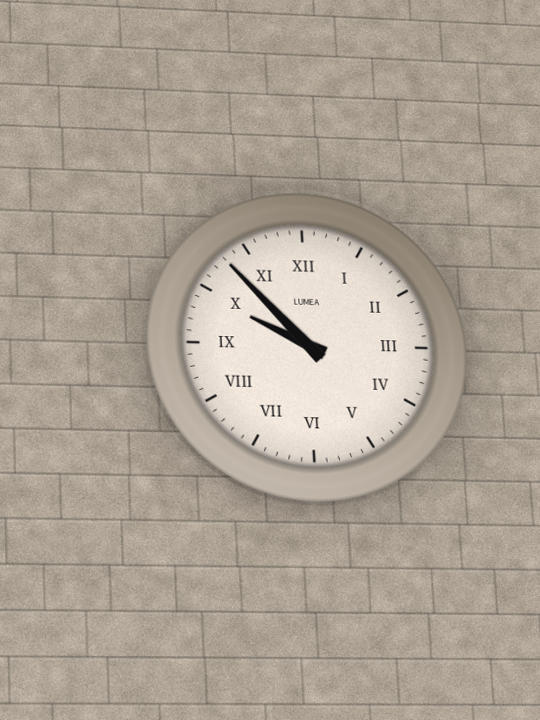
9:53
